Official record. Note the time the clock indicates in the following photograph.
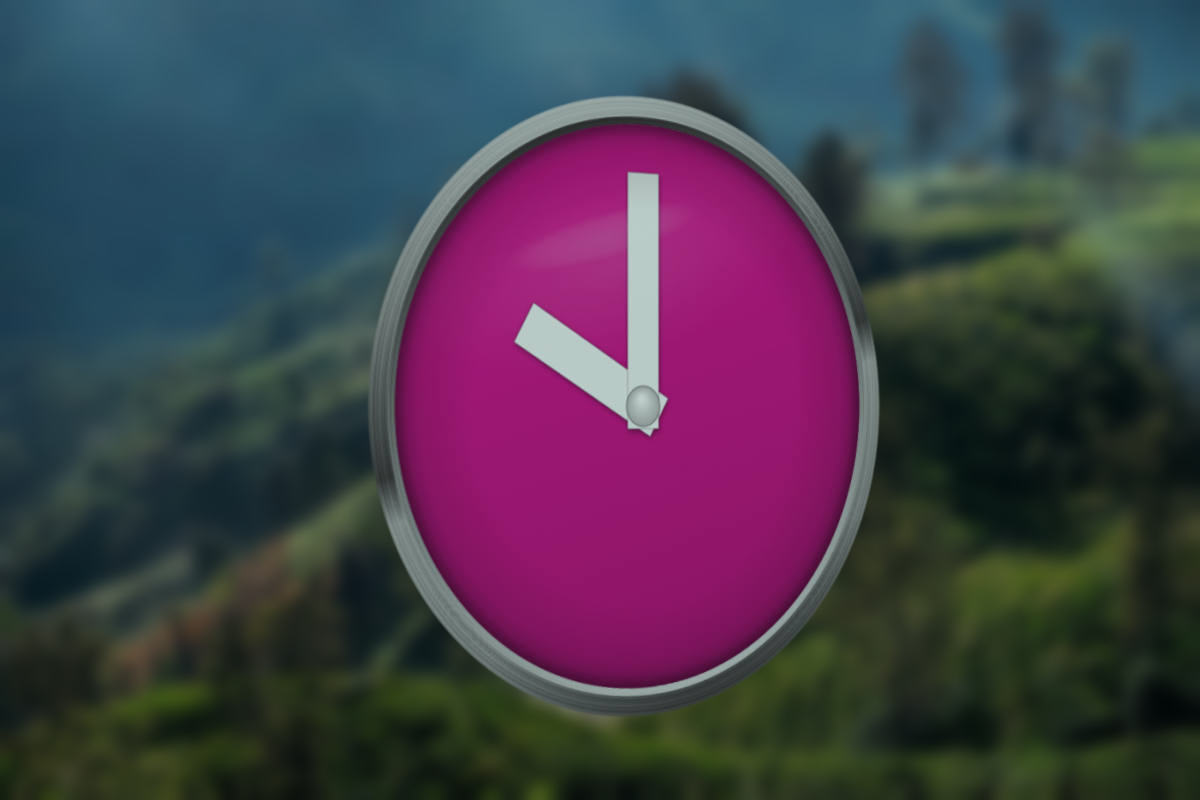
10:00
